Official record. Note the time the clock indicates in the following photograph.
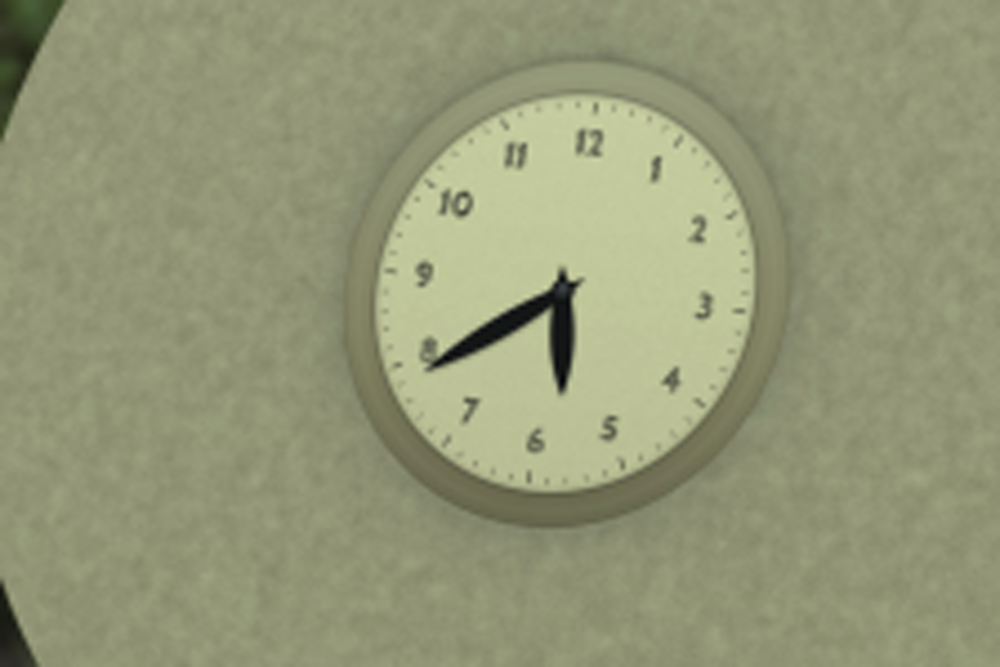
5:39
